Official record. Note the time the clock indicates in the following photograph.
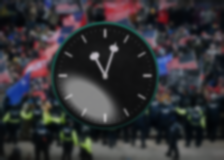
11:03
